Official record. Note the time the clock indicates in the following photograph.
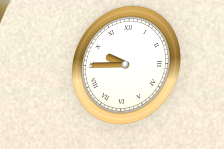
9:45
